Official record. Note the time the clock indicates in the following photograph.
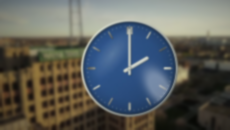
2:00
